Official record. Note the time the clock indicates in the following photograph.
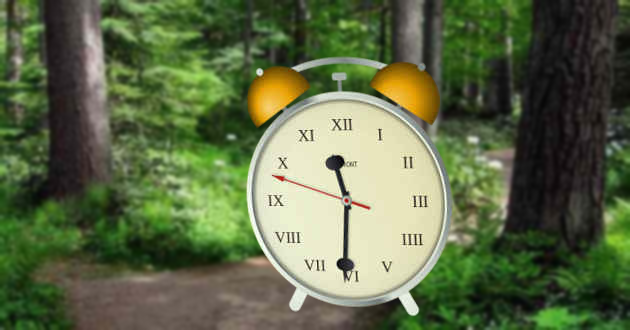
11:30:48
